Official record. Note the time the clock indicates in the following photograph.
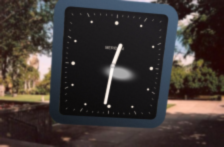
12:31
